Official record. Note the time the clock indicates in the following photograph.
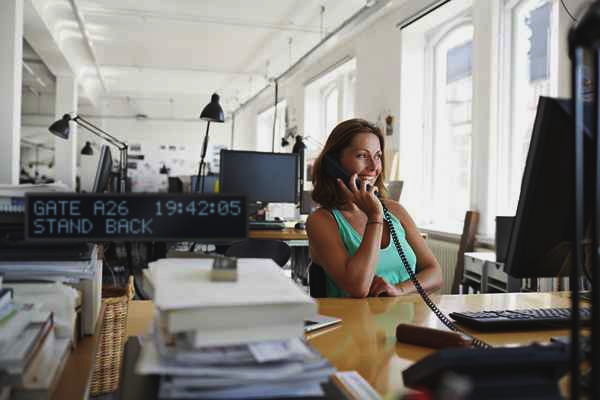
19:42:05
